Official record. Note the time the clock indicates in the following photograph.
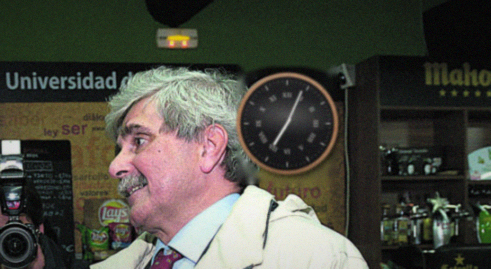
7:04
